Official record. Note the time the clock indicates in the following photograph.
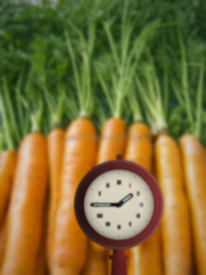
1:45
